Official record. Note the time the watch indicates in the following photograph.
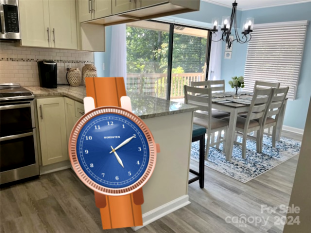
5:10
